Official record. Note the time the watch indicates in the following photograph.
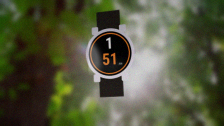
1:51
